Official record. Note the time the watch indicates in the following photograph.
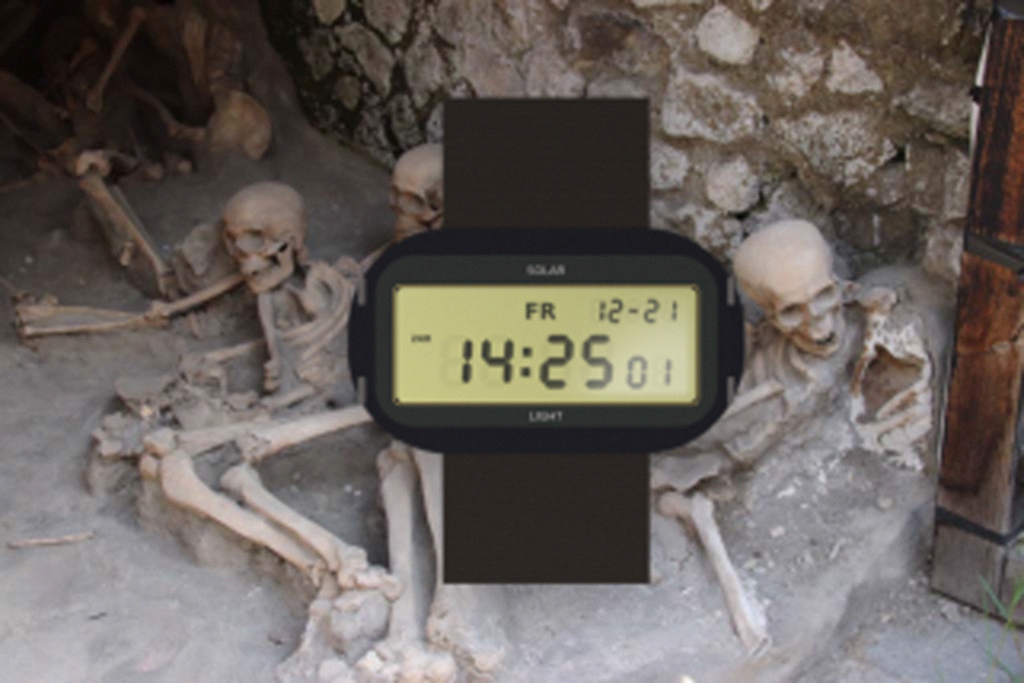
14:25:01
